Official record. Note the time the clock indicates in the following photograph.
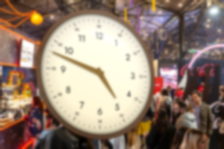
4:48
